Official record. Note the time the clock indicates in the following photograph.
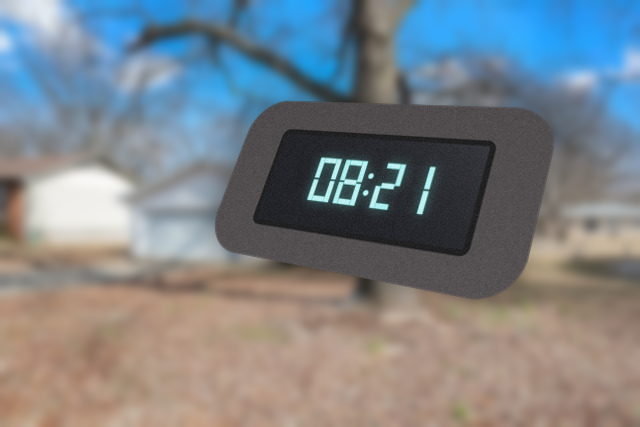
8:21
